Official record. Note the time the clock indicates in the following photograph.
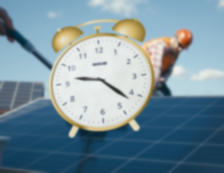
9:22
